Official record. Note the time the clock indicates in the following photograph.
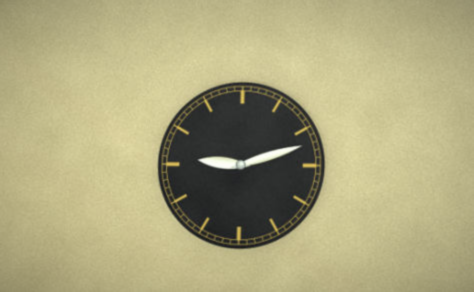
9:12
